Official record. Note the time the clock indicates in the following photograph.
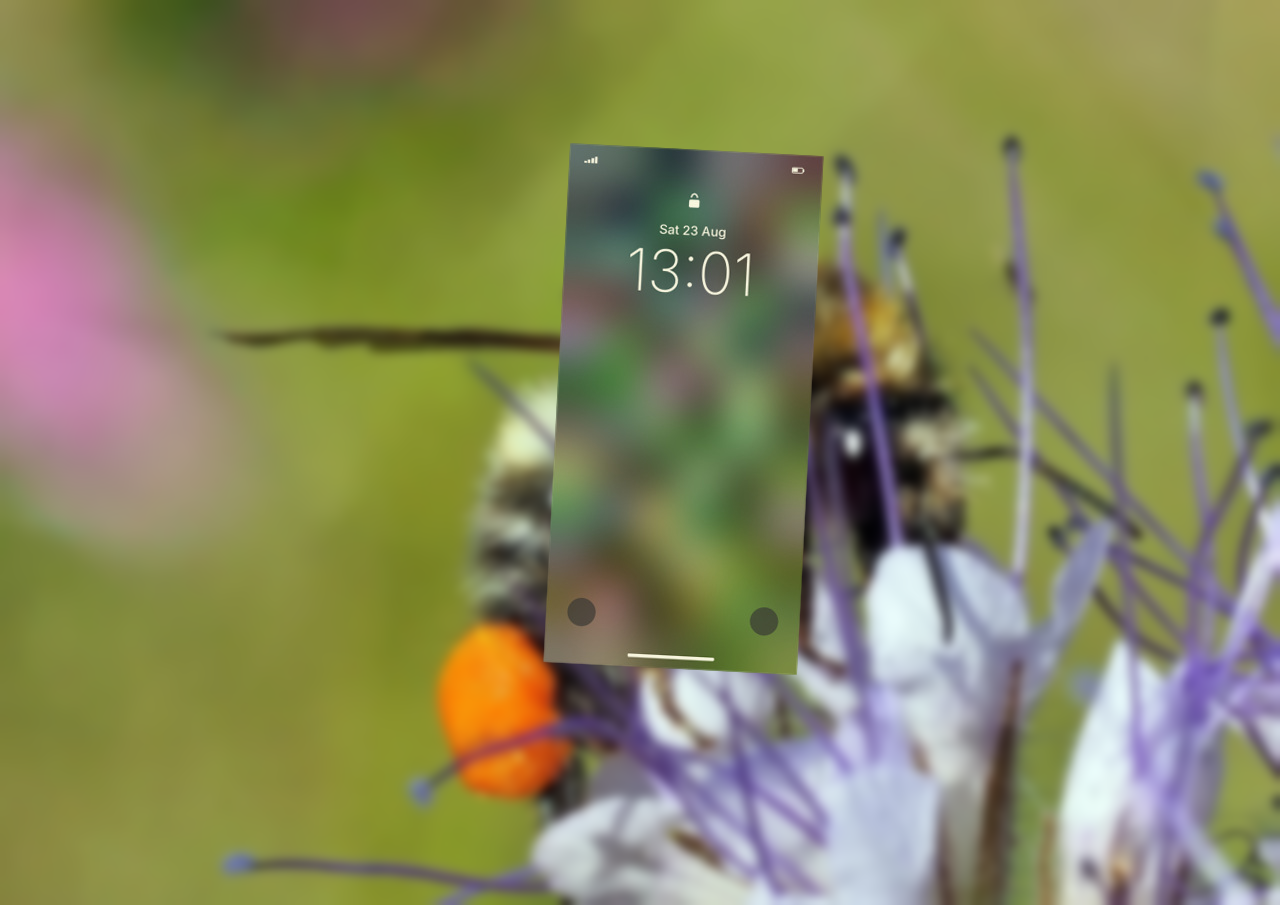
13:01
